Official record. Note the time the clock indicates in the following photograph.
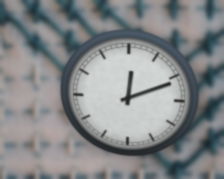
12:11
